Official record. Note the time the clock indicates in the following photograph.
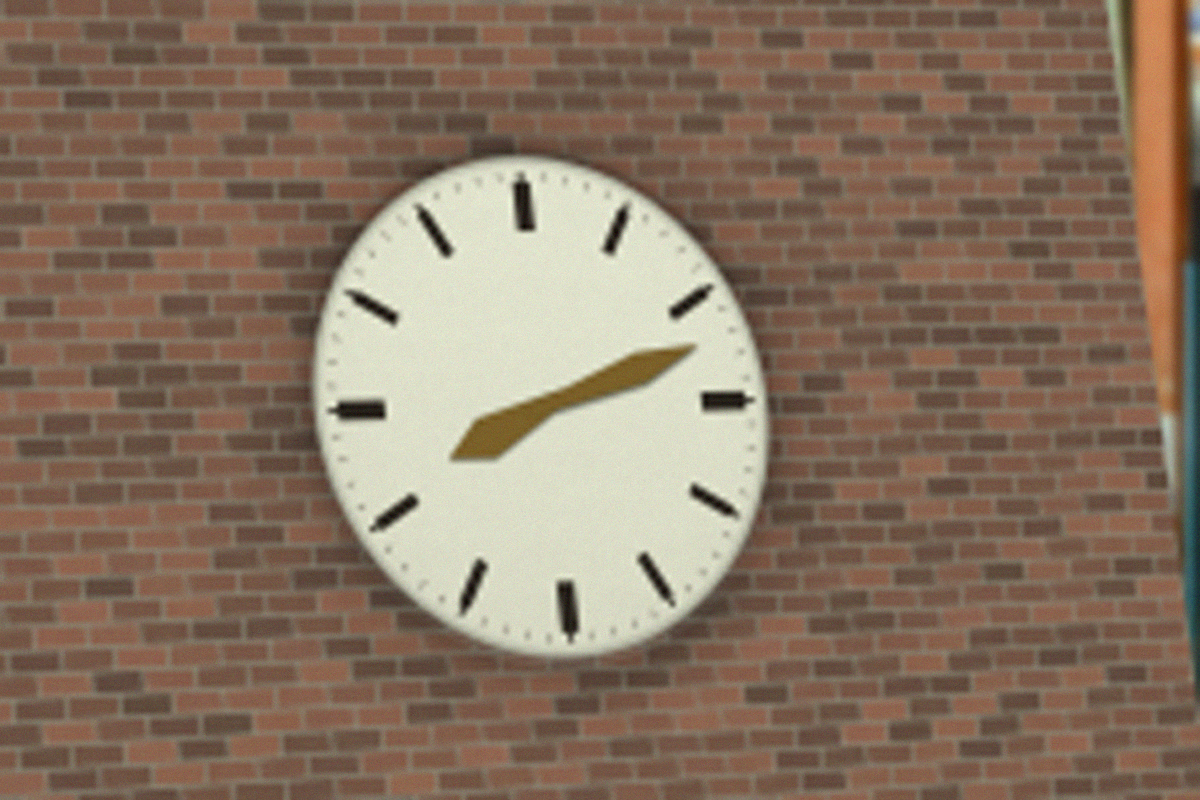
8:12
